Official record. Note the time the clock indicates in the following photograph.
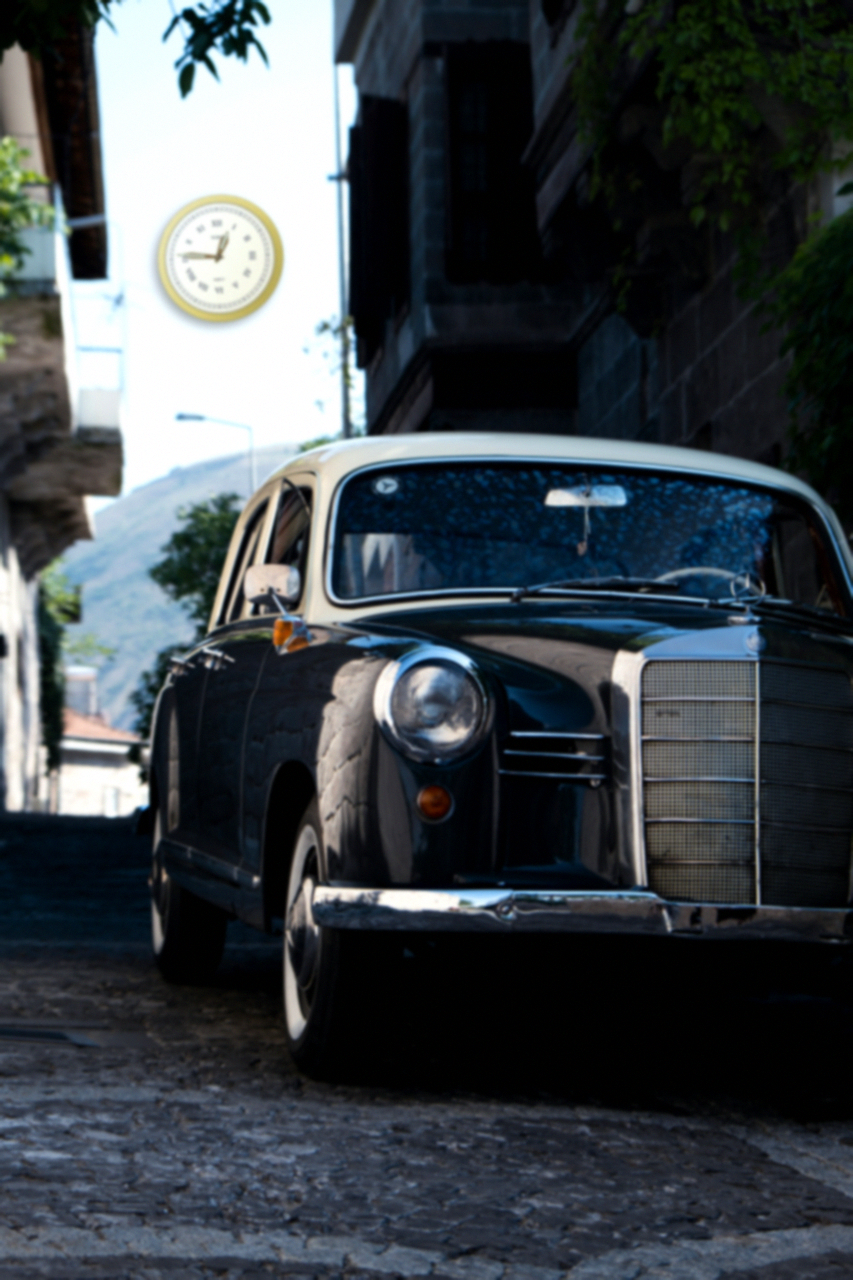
12:46
